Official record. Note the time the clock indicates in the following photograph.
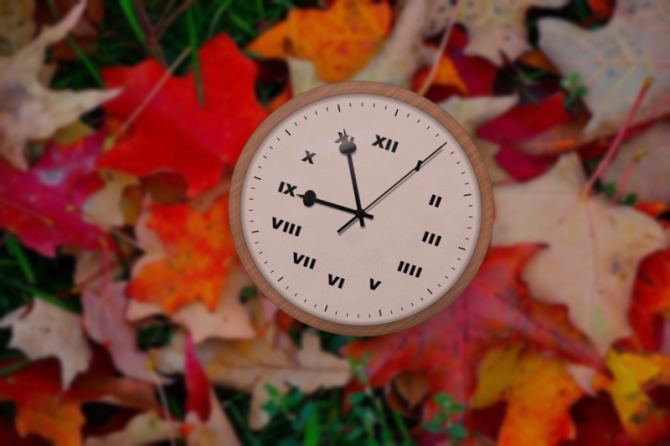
8:55:05
